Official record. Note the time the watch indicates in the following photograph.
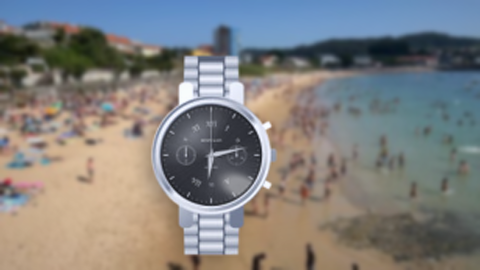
6:13
